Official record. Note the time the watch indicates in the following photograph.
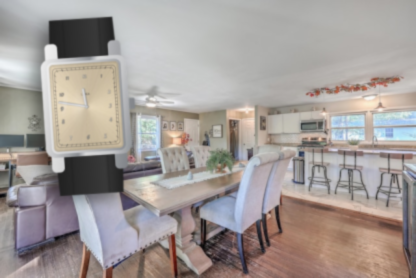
11:47
